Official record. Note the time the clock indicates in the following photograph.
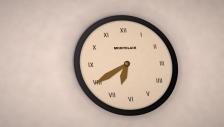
6:40
